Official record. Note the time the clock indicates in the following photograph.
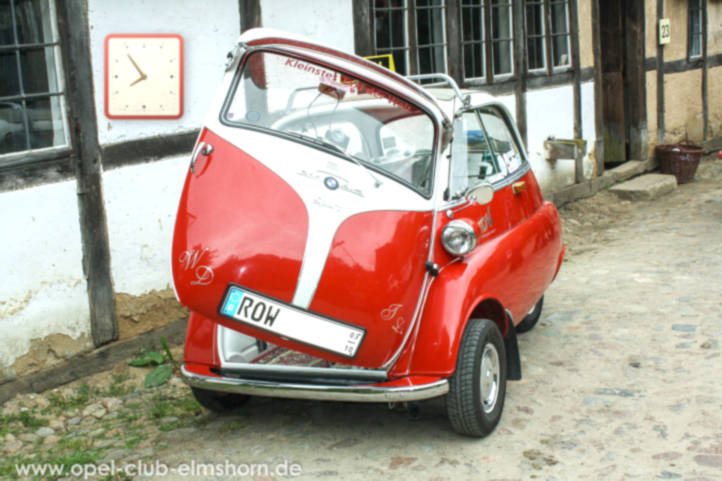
7:54
